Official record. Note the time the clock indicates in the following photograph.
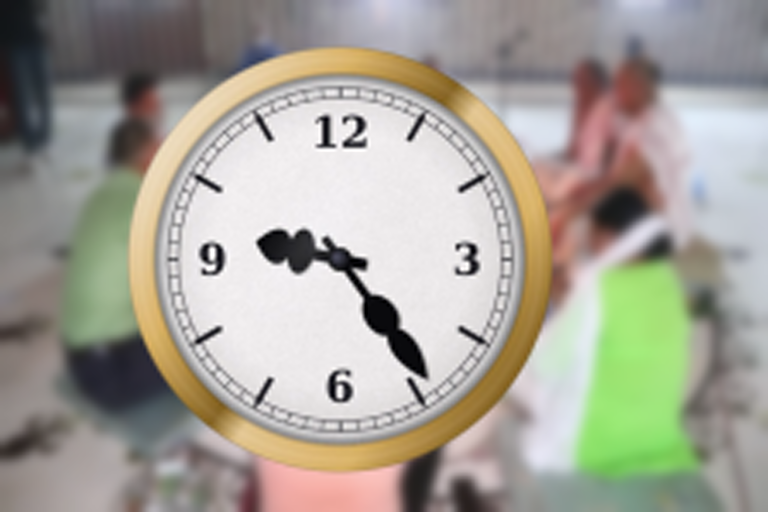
9:24
